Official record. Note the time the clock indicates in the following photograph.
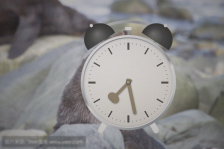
7:28
